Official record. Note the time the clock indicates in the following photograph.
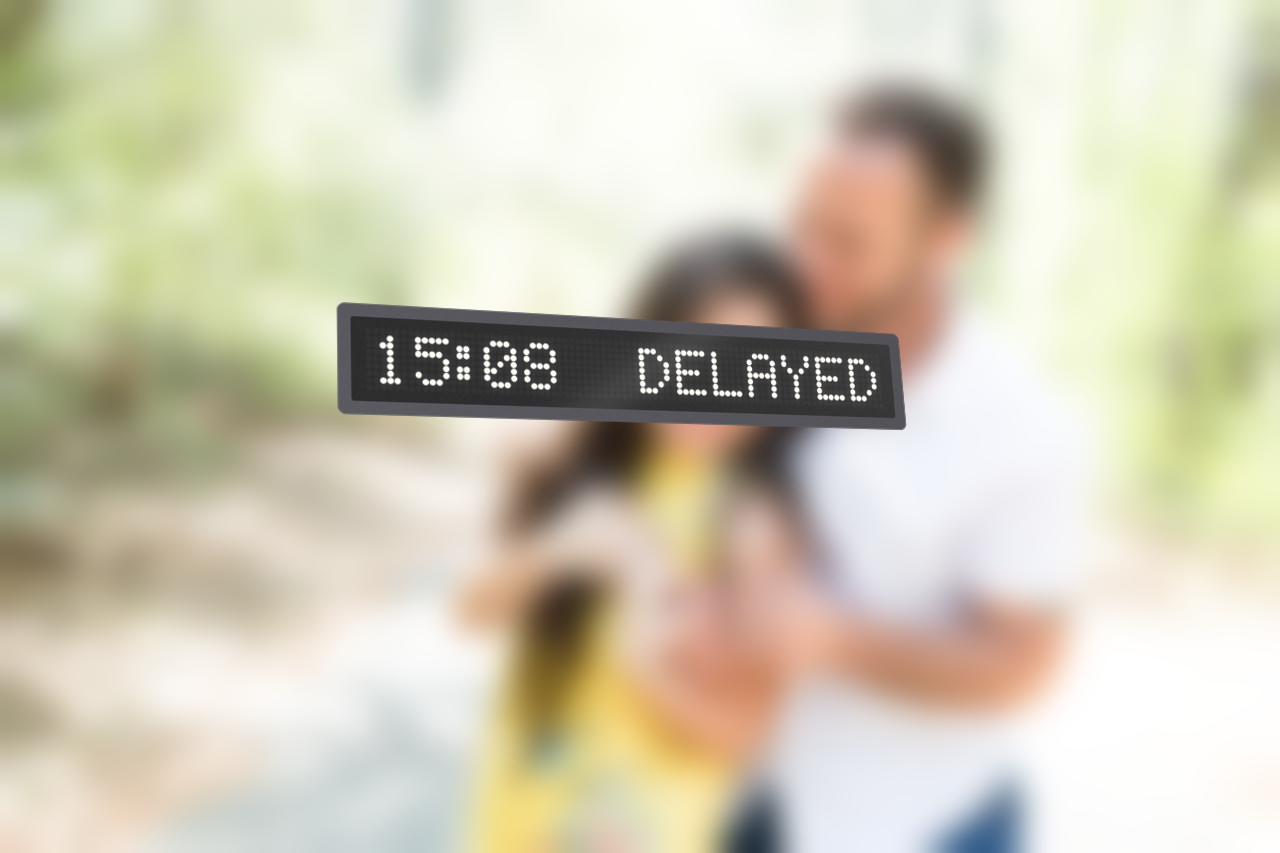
15:08
